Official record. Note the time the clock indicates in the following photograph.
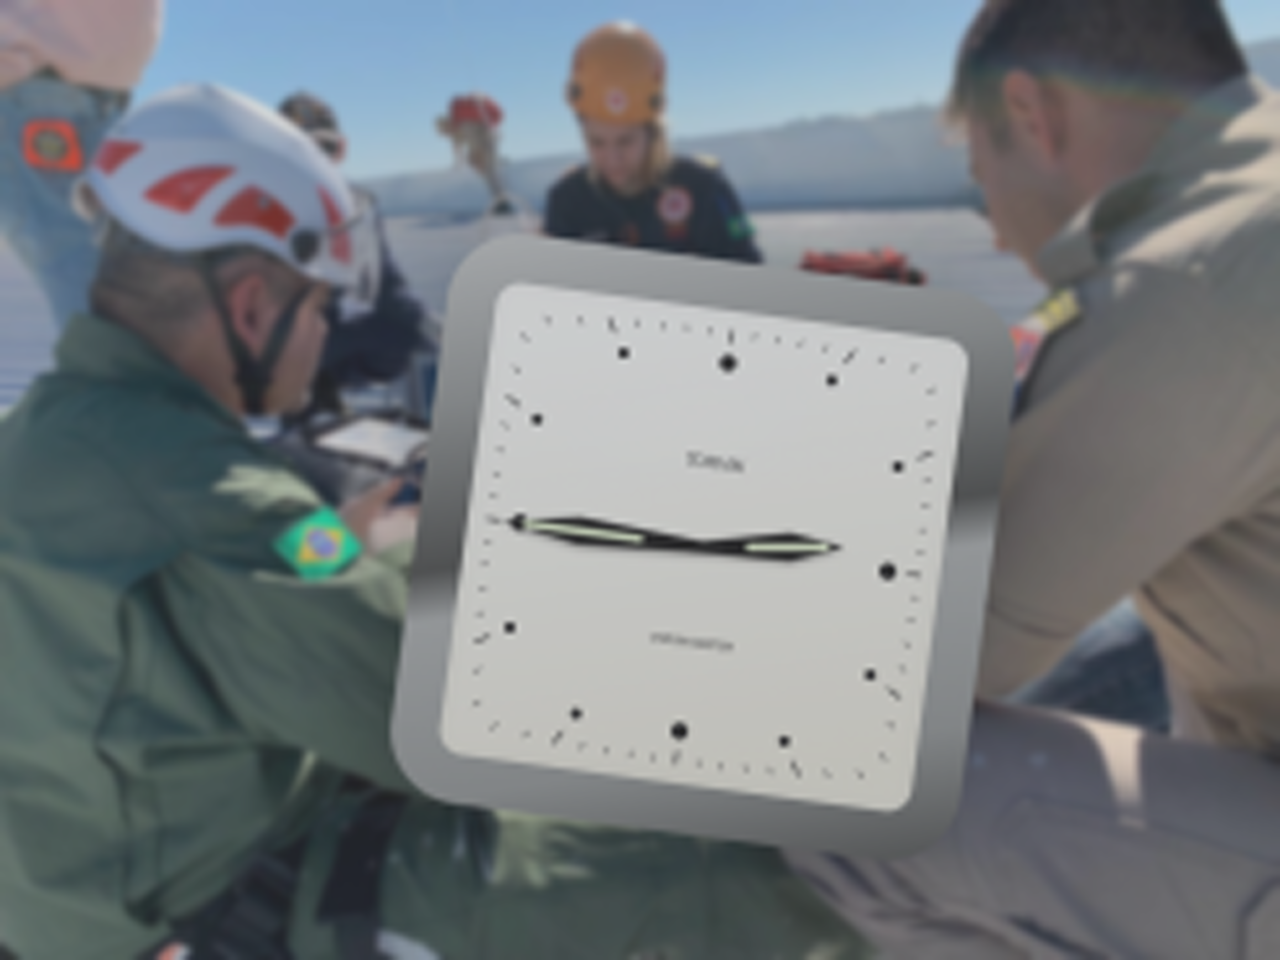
2:45
